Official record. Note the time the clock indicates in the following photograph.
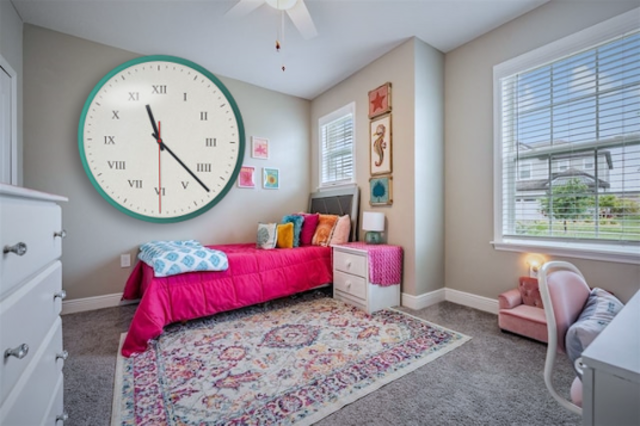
11:22:30
